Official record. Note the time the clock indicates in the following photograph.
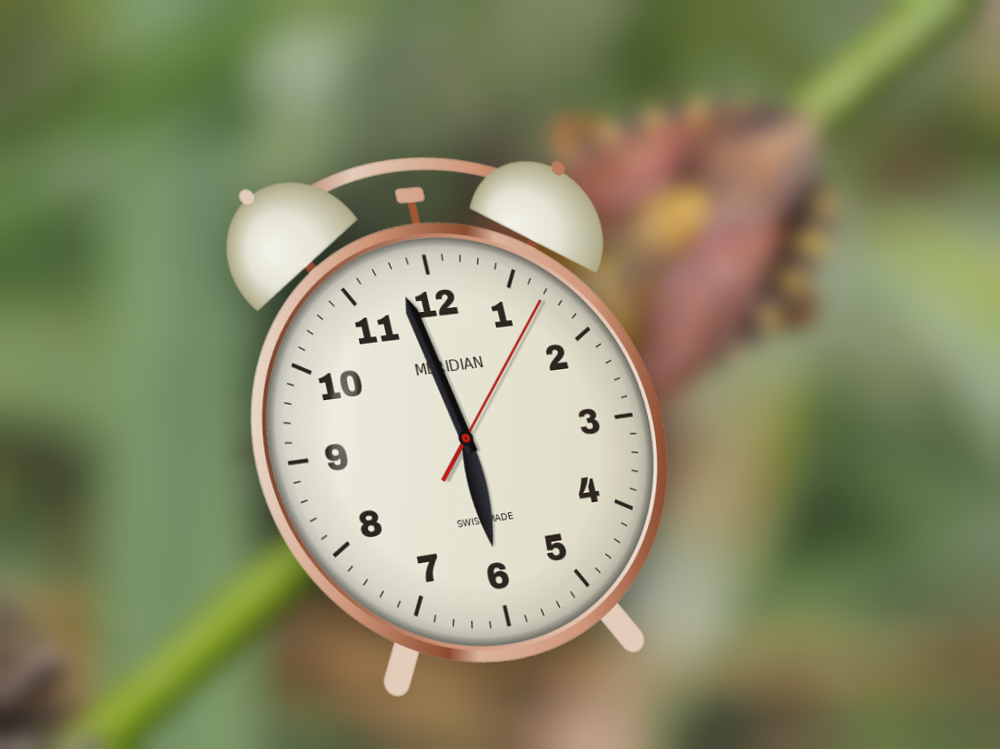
5:58:07
